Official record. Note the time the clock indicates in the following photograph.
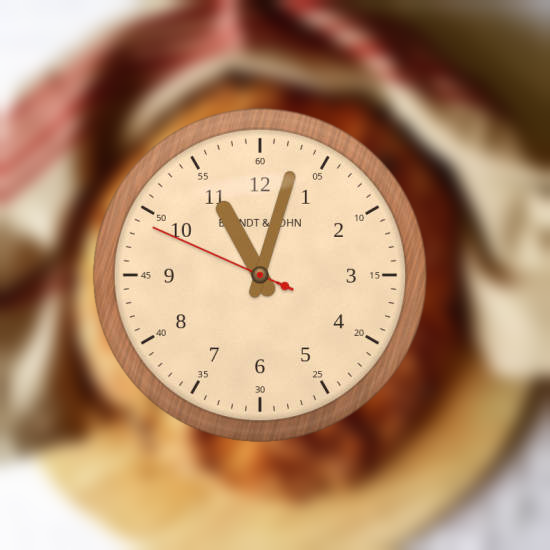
11:02:49
